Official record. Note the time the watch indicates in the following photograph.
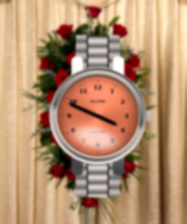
3:49
